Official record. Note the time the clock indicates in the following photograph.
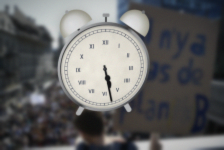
5:28
